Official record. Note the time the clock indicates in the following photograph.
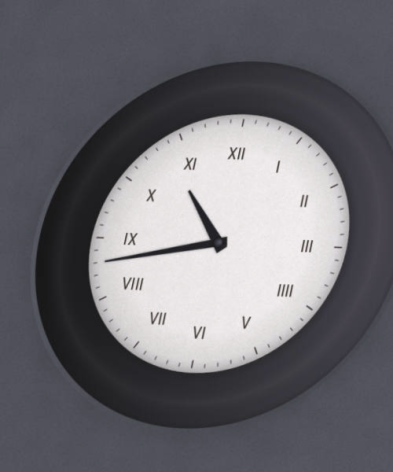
10:43
